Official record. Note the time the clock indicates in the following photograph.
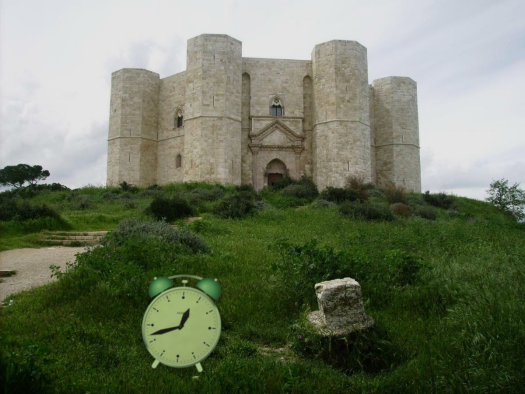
12:42
